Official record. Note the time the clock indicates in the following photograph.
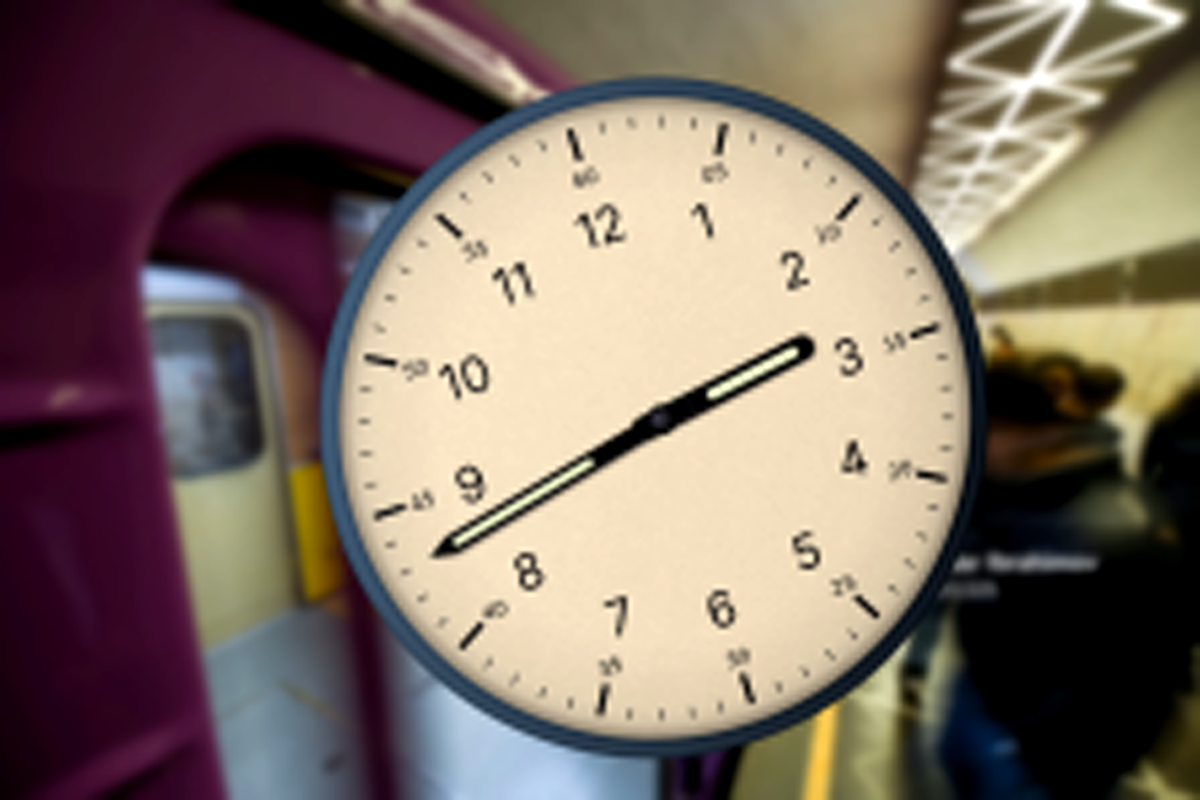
2:43
